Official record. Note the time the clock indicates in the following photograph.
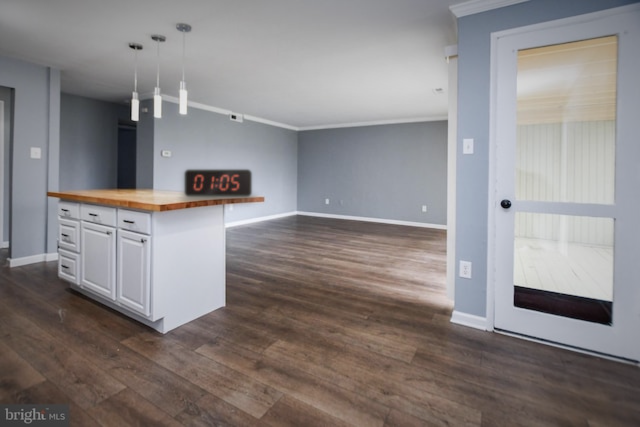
1:05
